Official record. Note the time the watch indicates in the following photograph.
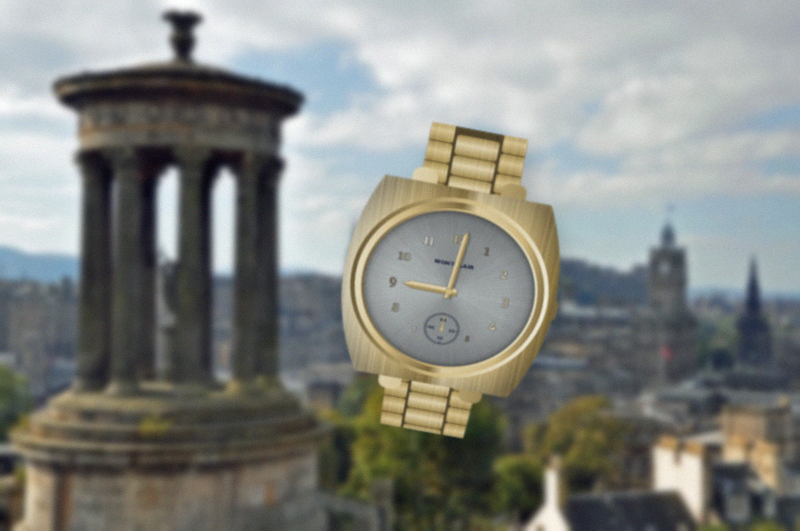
9:01
